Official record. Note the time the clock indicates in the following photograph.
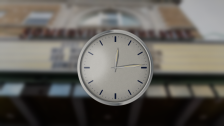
12:14
